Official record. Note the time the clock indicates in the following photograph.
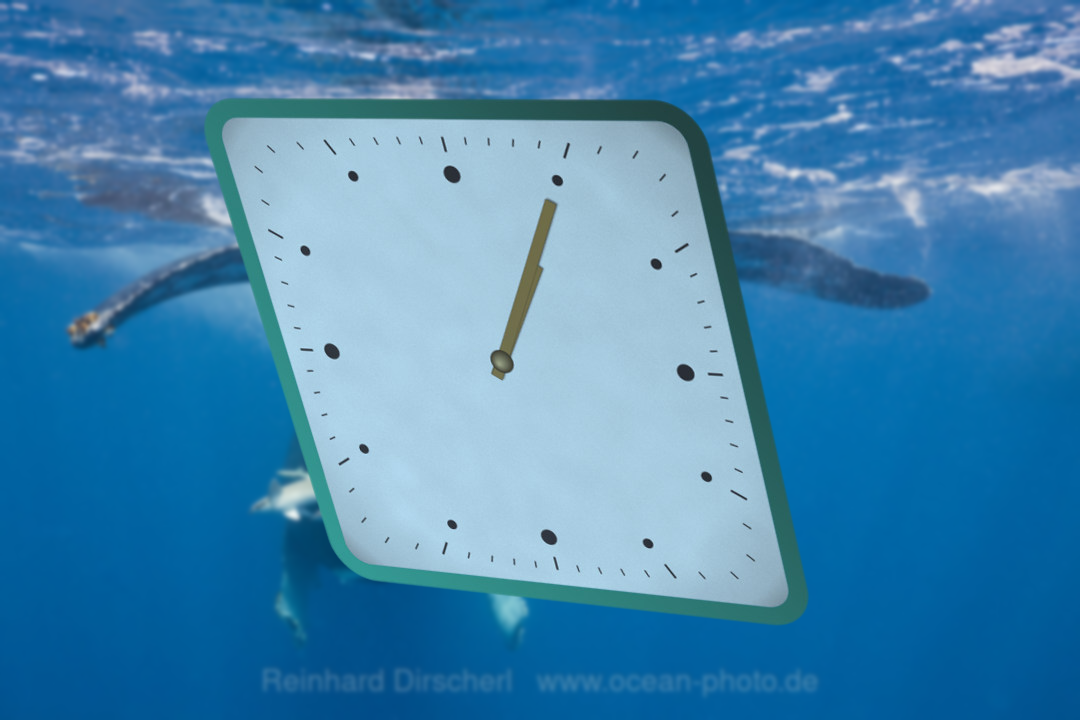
1:05
